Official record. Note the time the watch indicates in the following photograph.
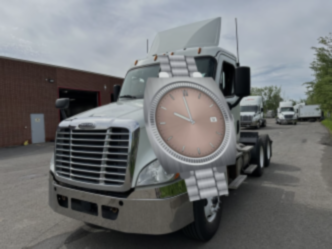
9:59
